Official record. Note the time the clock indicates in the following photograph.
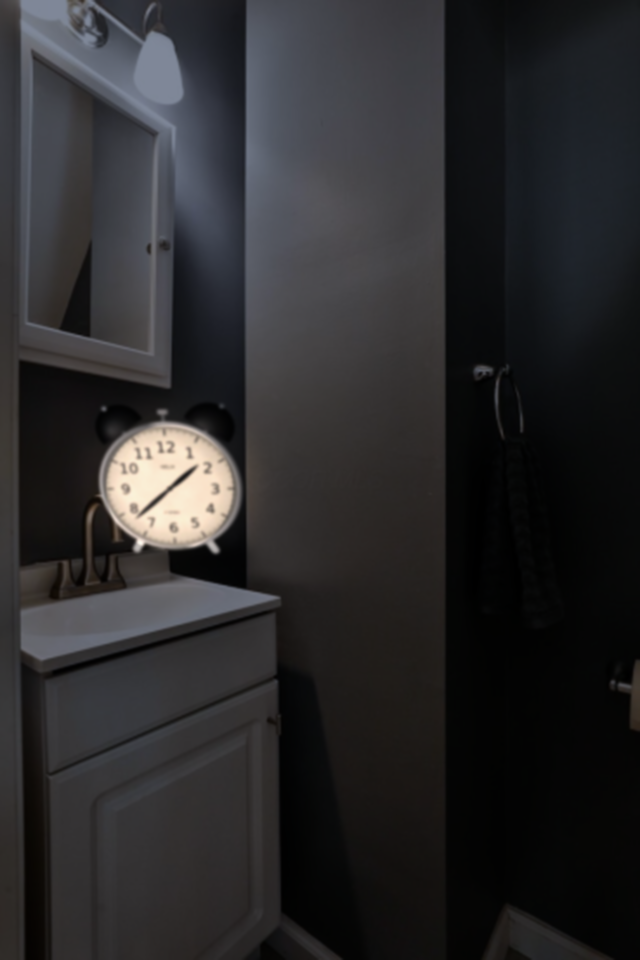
1:38
